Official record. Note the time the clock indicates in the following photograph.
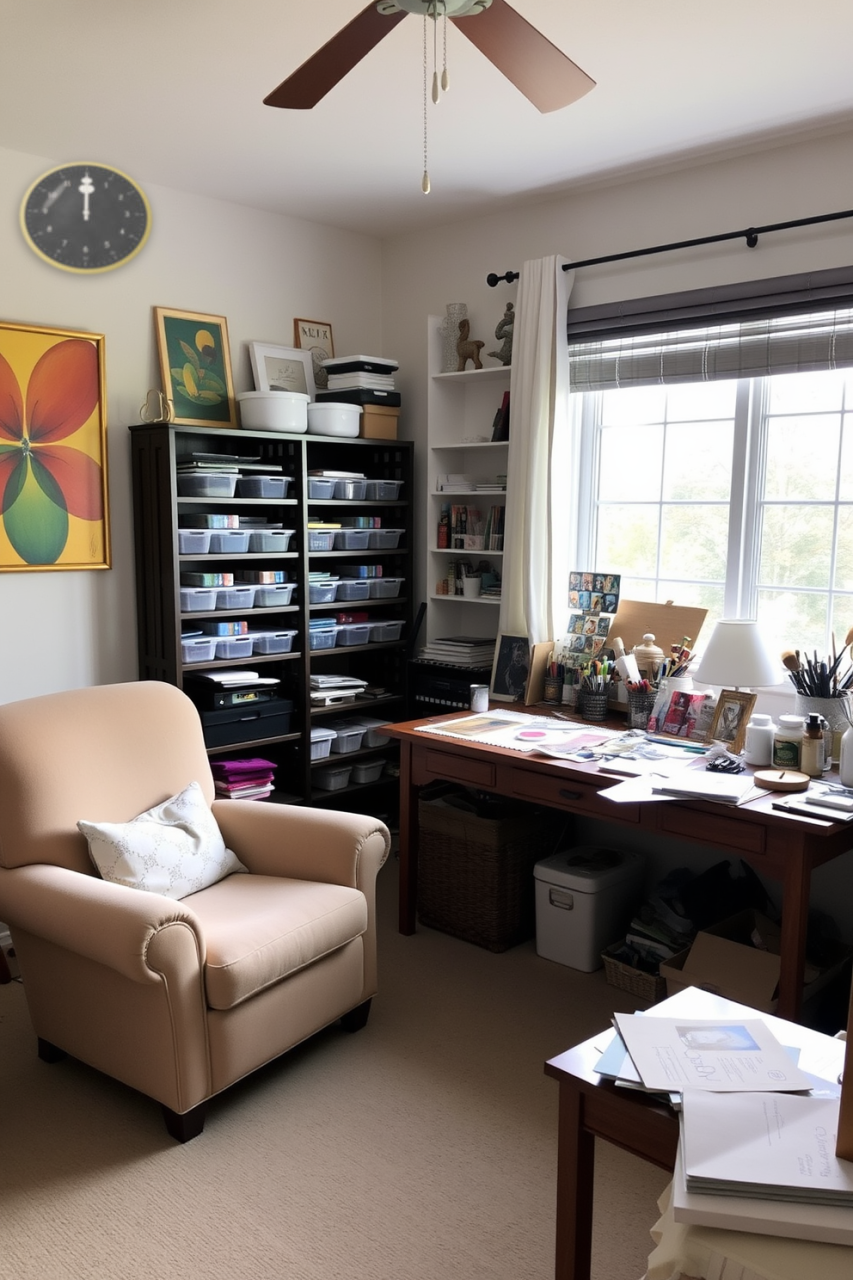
12:00
